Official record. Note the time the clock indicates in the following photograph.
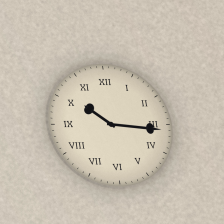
10:16
